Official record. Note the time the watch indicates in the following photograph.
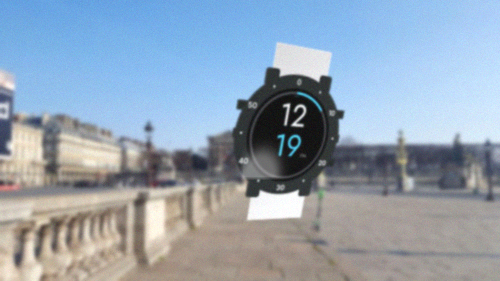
12:19
